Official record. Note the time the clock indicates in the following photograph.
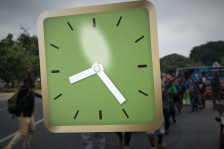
8:24
